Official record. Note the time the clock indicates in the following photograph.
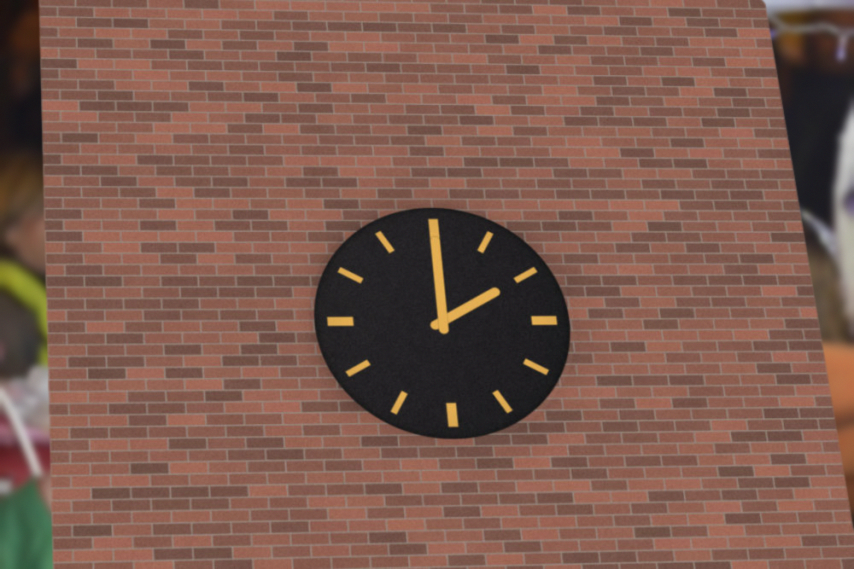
2:00
